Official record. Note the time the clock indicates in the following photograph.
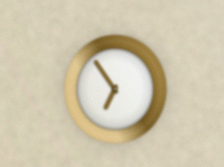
6:54
